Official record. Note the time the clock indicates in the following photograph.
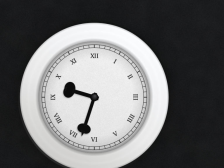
9:33
